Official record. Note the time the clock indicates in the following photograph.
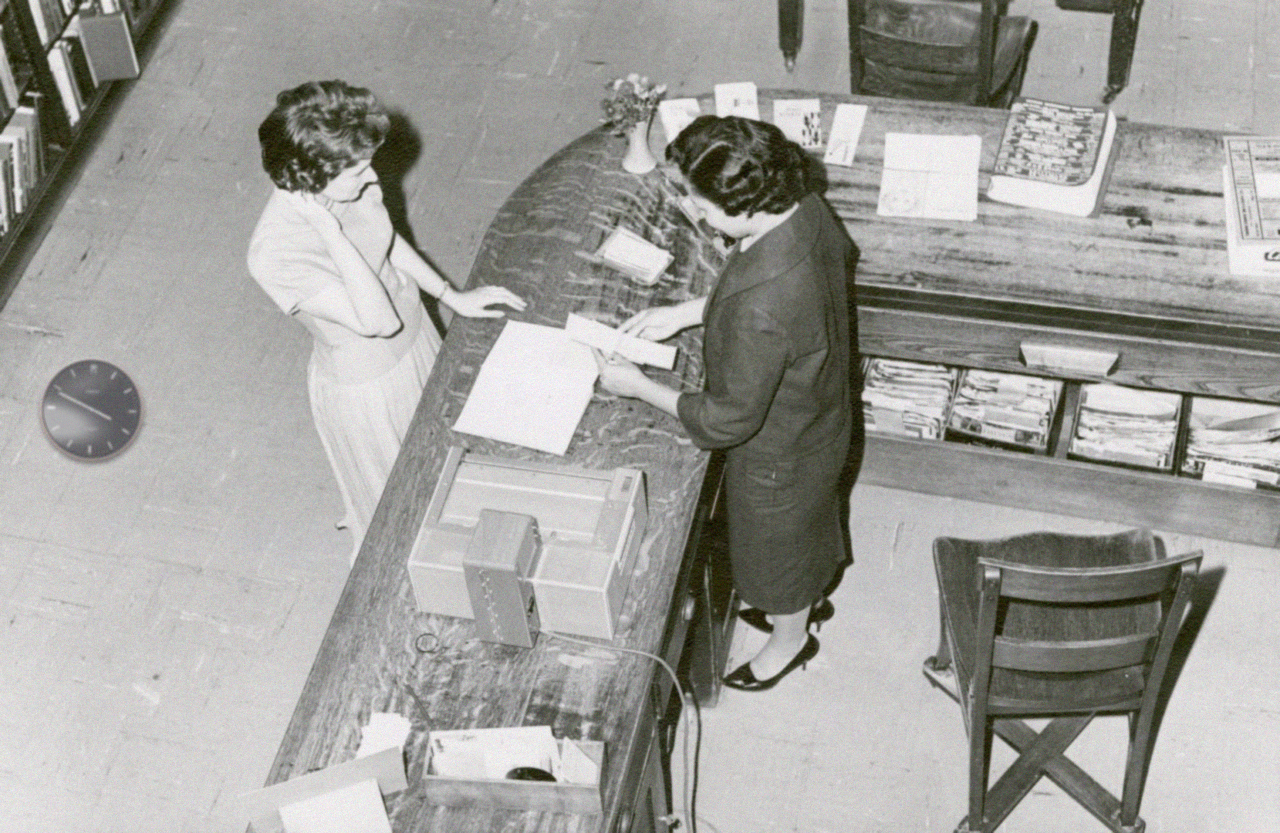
3:49
